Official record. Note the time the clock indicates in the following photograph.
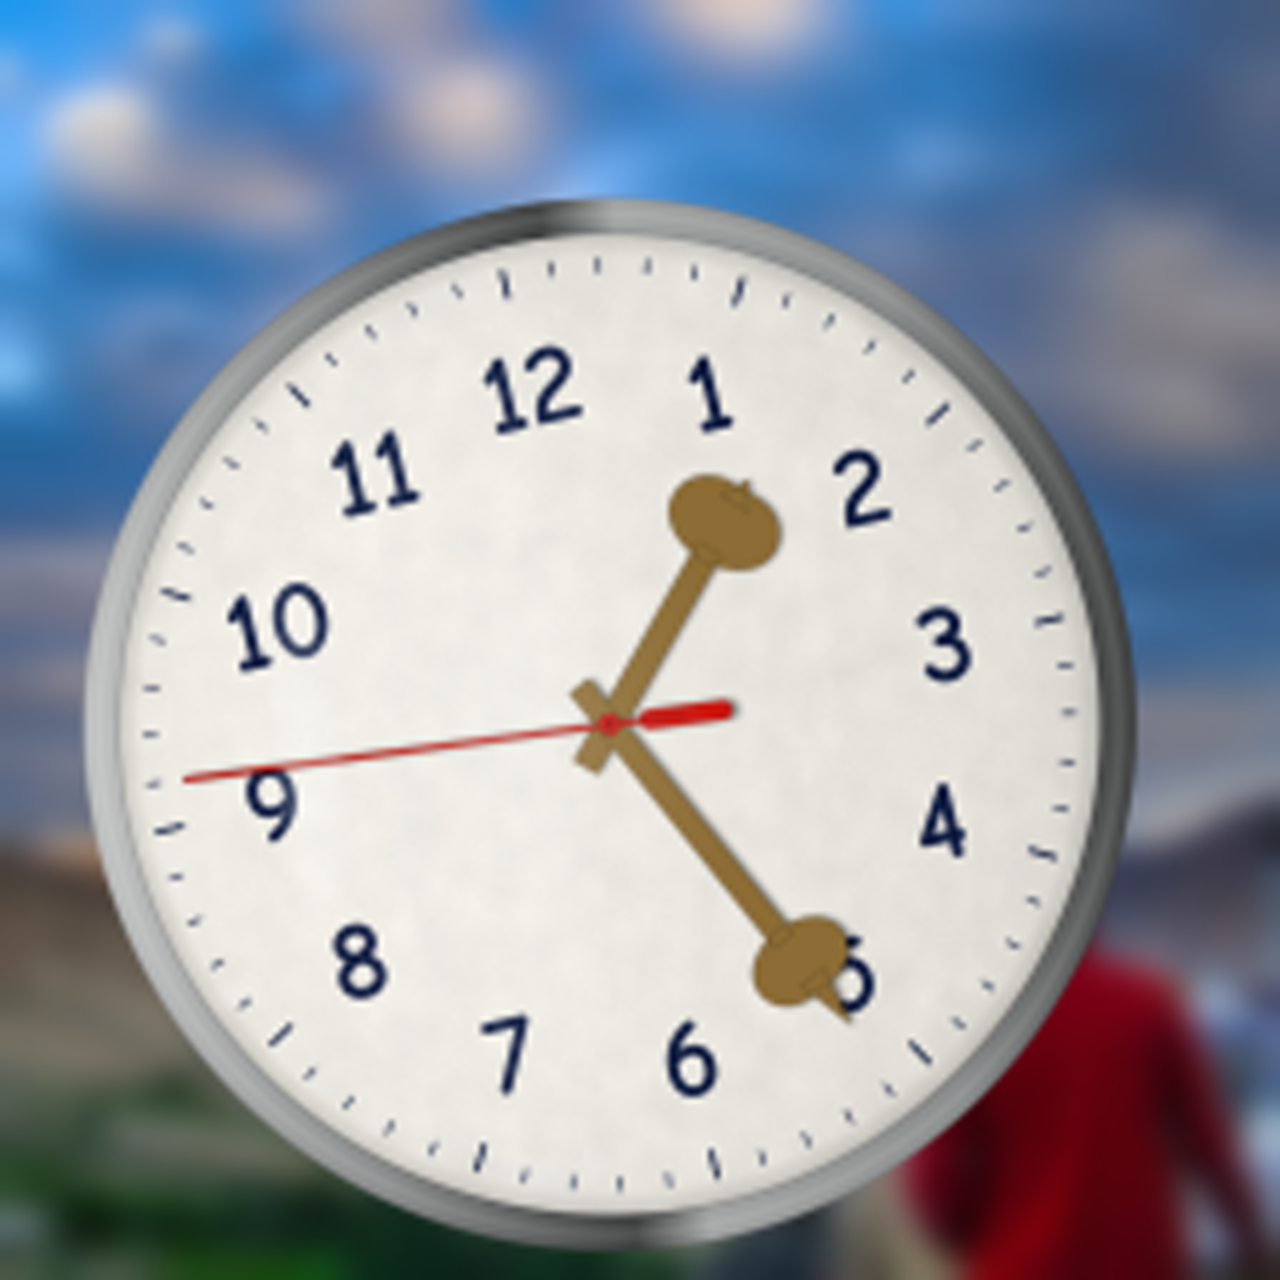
1:25:46
